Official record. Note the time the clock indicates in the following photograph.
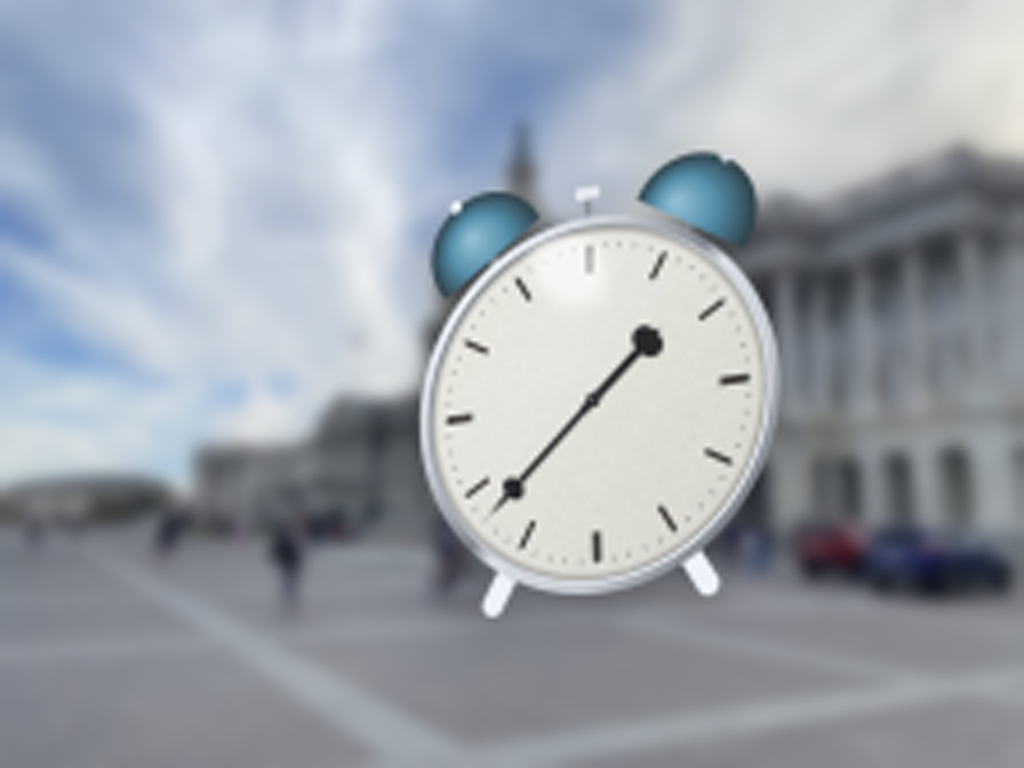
1:38
